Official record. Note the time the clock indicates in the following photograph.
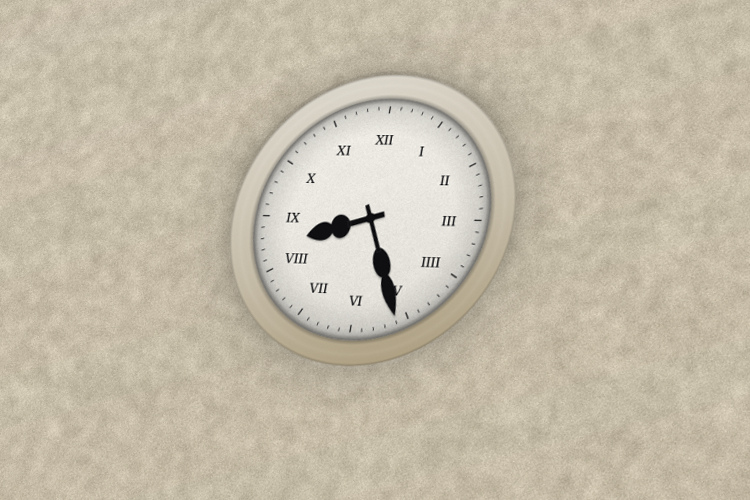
8:26
